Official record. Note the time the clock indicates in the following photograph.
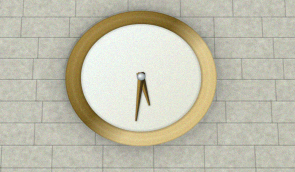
5:31
